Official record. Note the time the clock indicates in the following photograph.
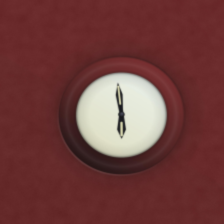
5:59
